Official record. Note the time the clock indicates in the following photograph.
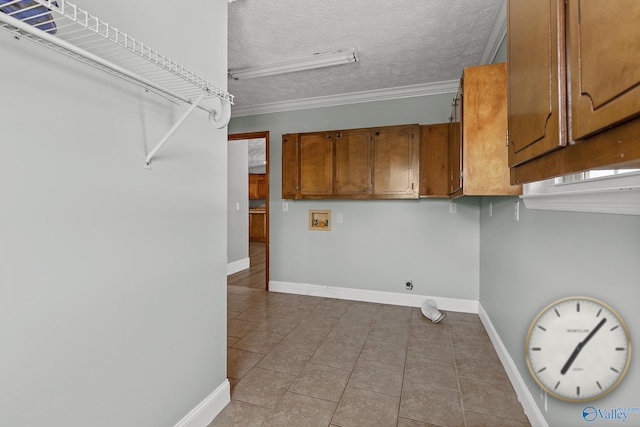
7:07
